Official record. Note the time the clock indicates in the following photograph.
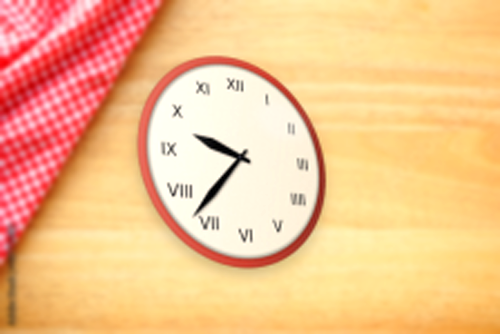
9:37
